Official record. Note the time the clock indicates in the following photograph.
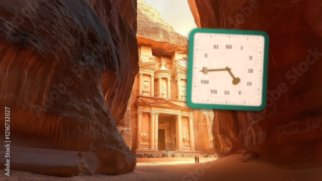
4:44
